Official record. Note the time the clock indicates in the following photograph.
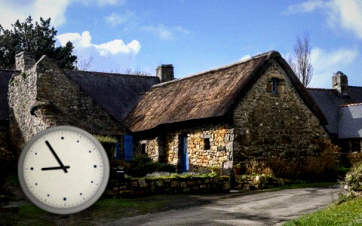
8:55
